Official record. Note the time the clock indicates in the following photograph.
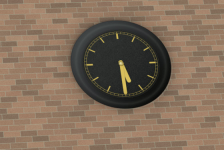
5:30
